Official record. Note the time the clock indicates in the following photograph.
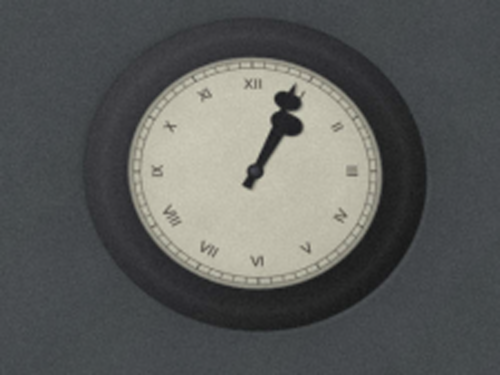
1:04
